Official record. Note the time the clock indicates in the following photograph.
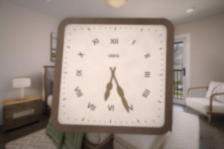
6:26
